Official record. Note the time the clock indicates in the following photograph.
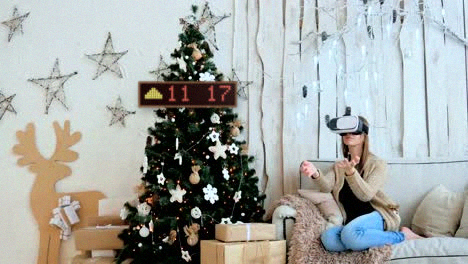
11:17
